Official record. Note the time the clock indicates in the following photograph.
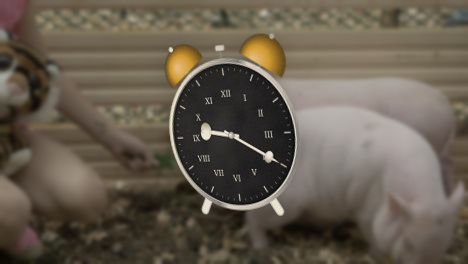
9:20
